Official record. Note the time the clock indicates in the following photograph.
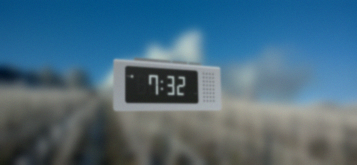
7:32
